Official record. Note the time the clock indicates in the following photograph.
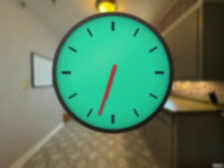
6:33
